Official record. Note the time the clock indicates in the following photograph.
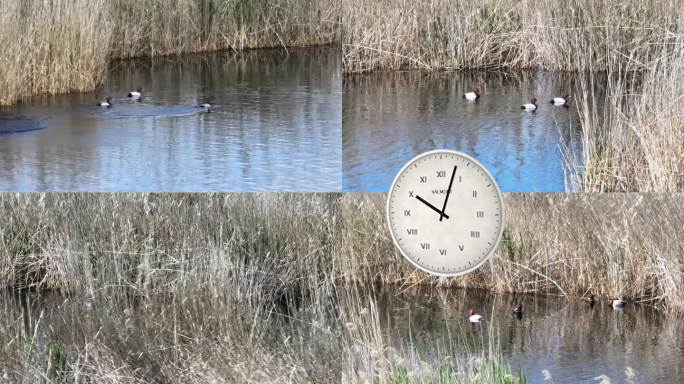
10:03
